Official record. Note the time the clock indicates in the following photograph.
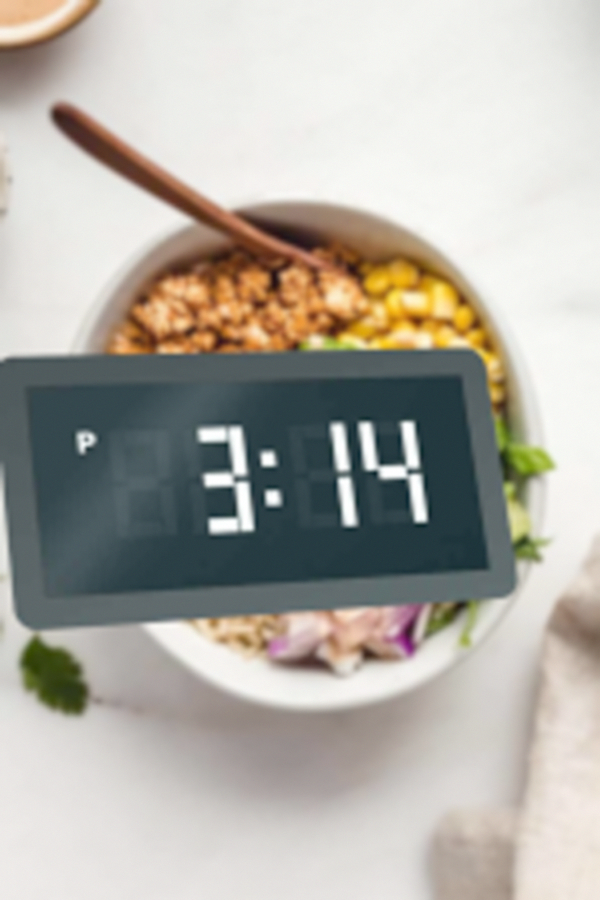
3:14
